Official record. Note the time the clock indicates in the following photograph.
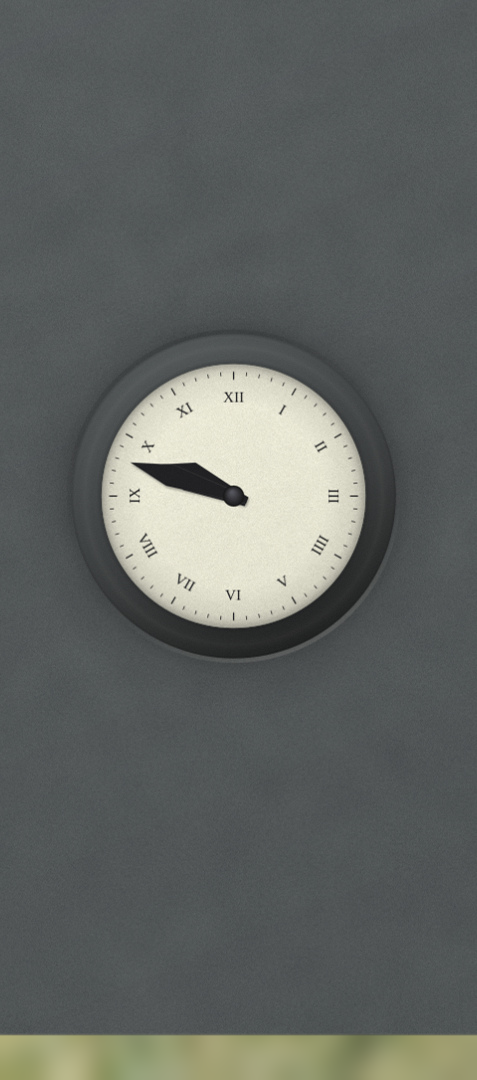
9:48
